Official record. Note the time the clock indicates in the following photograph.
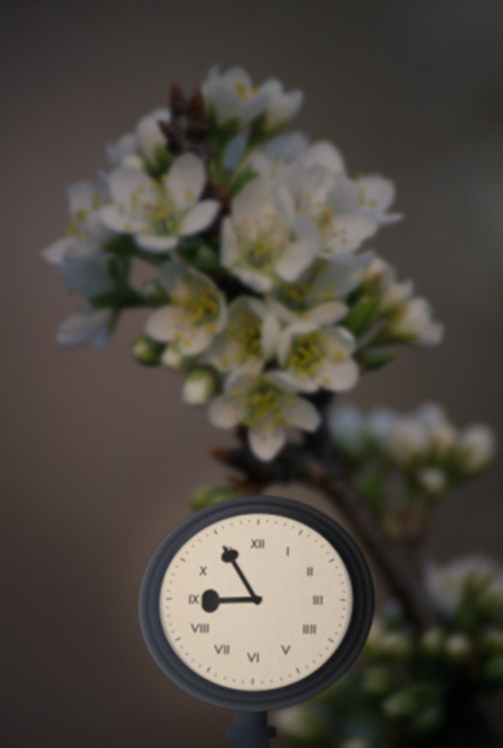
8:55
